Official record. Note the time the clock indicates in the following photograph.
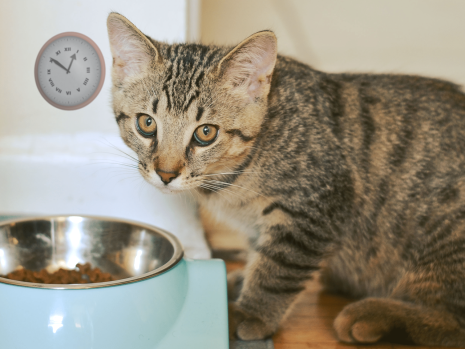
12:51
